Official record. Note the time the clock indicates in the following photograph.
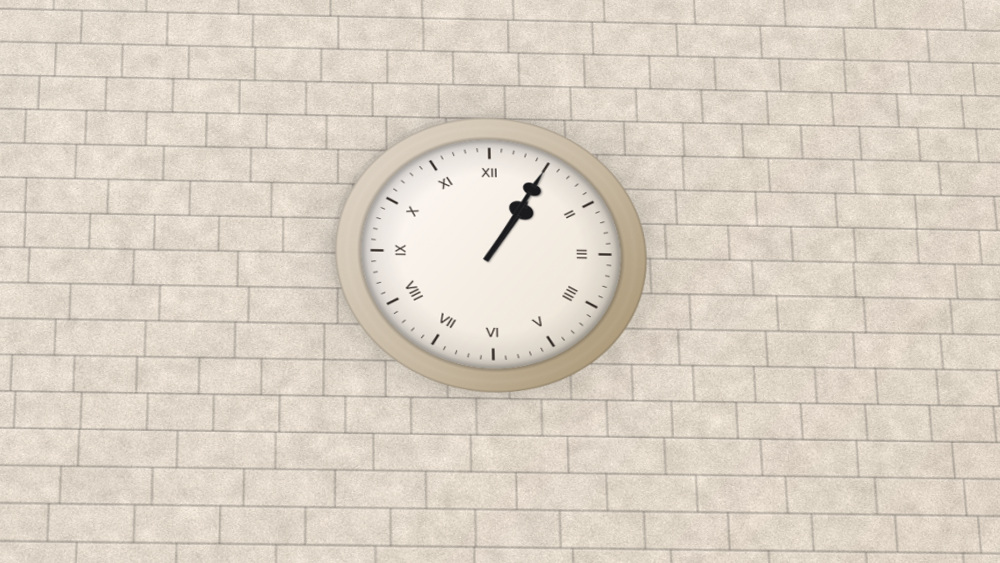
1:05
